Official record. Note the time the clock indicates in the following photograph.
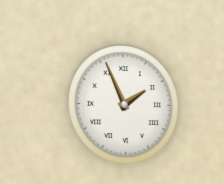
1:56
